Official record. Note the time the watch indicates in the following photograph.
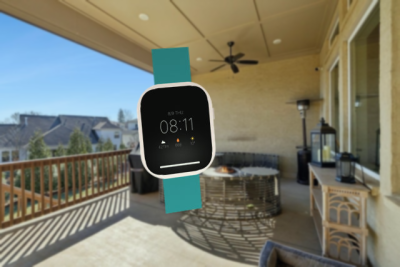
8:11
